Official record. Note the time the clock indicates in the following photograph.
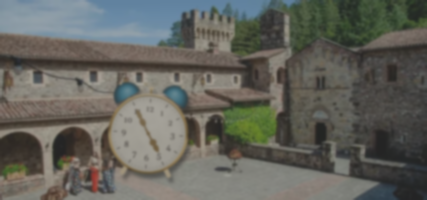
4:55
